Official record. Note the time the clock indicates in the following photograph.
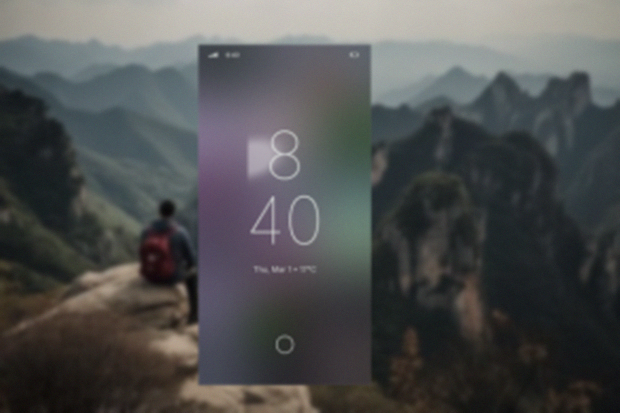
8:40
